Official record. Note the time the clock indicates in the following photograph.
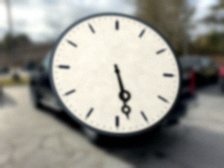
5:28
